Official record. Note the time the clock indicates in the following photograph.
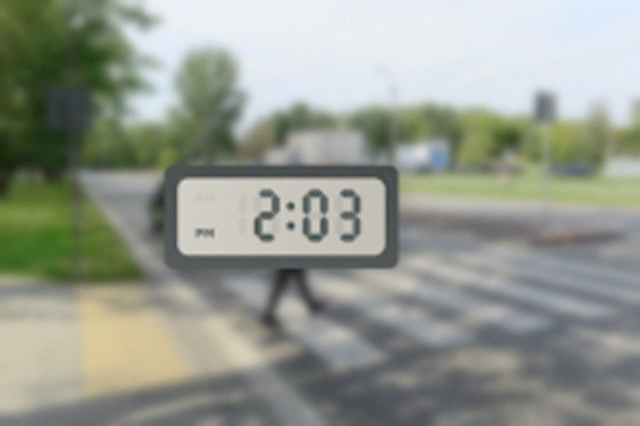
2:03
